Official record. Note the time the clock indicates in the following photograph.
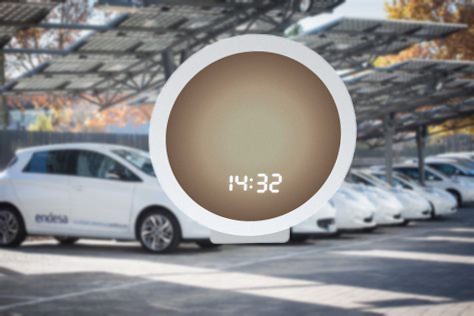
14:32
